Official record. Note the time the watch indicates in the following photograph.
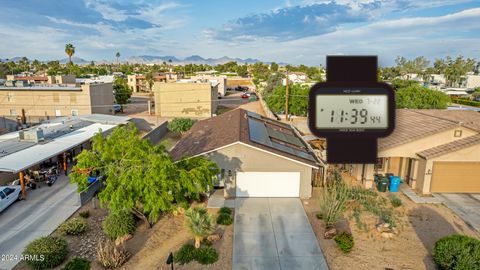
11:39
